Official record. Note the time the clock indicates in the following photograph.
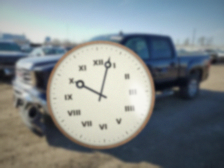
10:03
